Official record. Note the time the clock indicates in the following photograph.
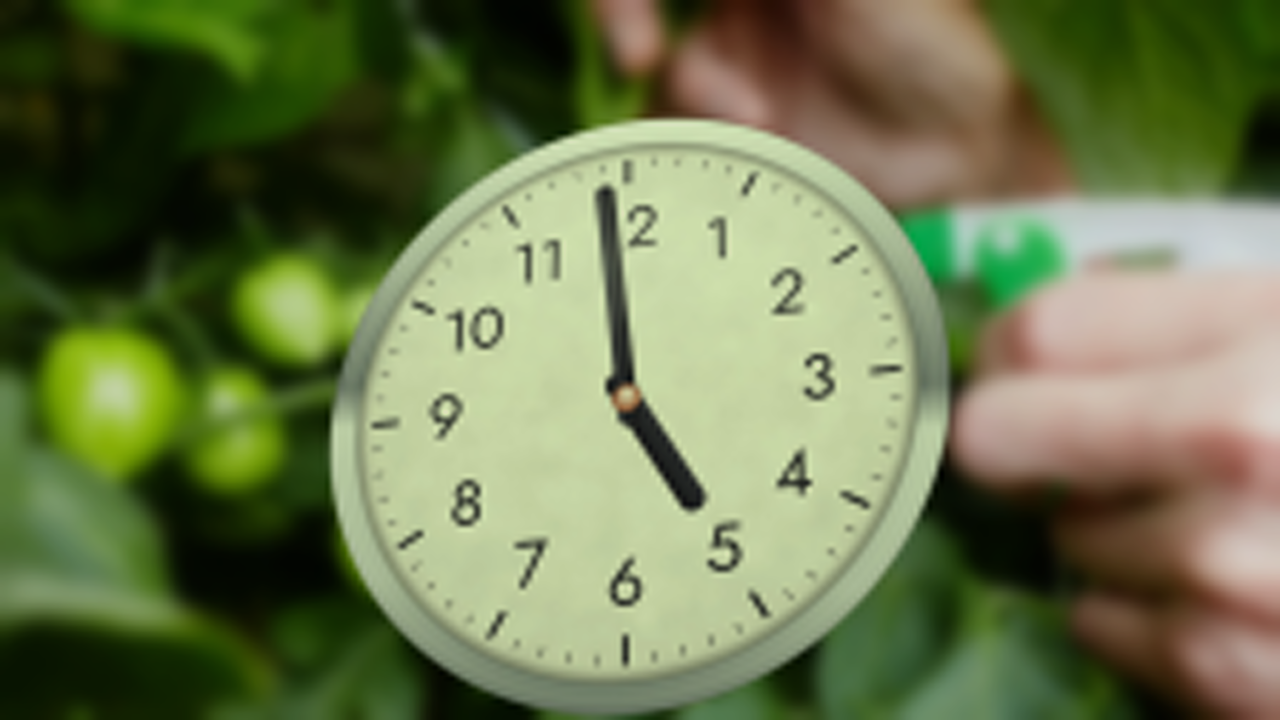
4:59
